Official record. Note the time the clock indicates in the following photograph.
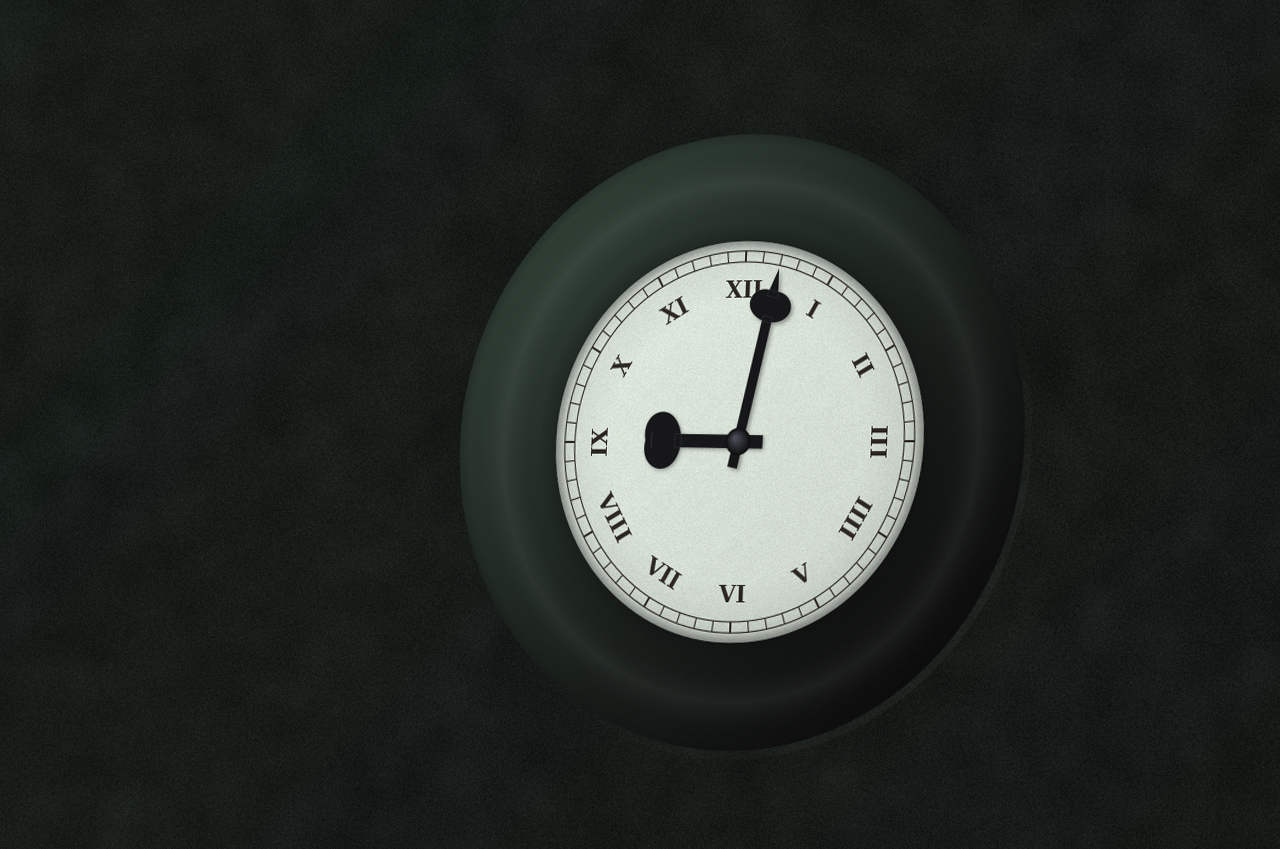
9:02
